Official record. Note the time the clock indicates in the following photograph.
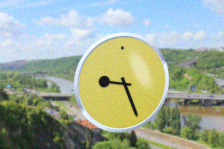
9:27
